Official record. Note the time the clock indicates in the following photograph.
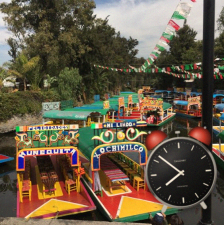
7:52
